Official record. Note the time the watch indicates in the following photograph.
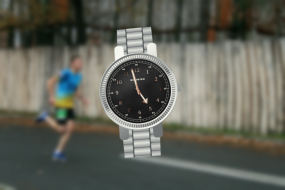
4:58
